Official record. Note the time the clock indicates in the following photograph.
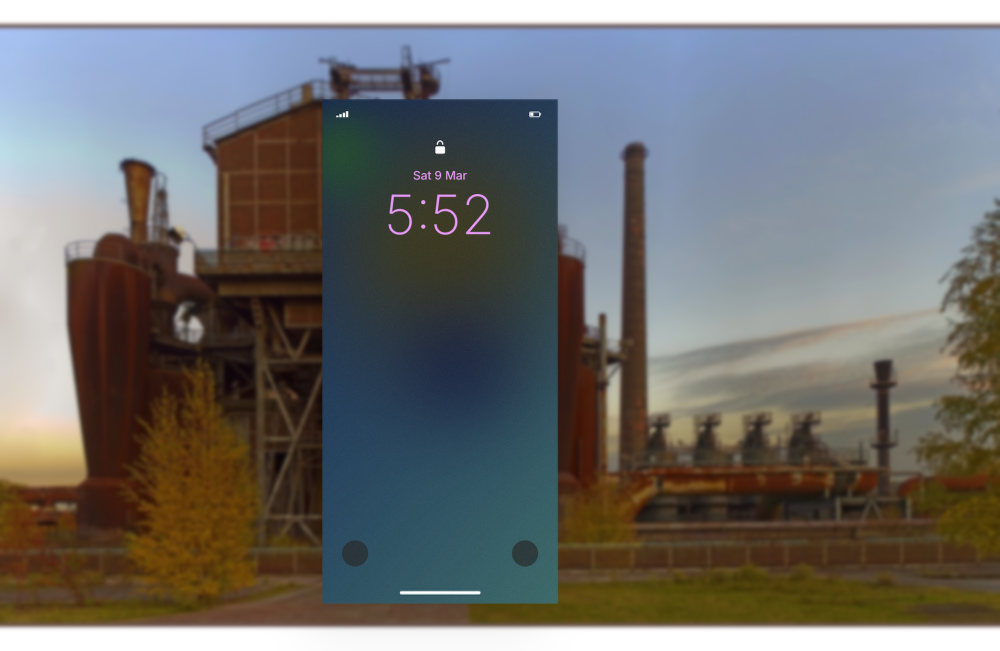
5:52
